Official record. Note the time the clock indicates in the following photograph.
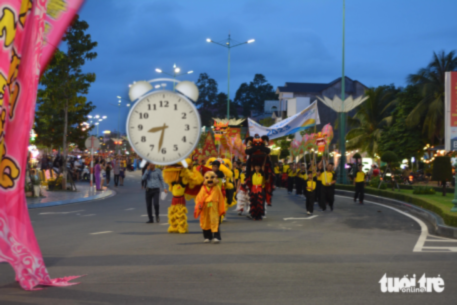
8:32
